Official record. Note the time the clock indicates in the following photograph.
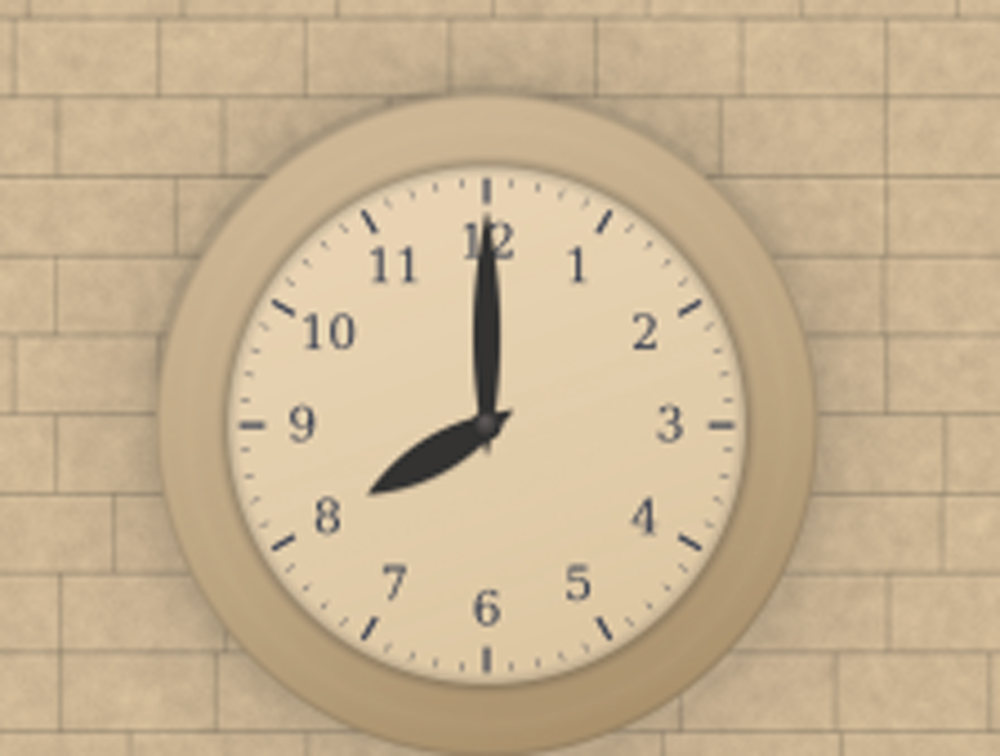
8:00
